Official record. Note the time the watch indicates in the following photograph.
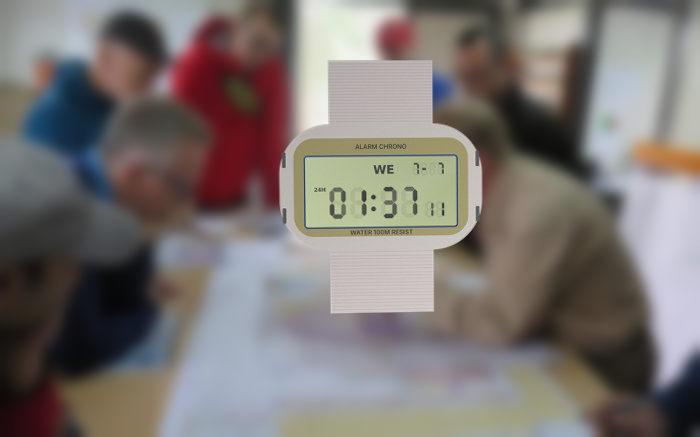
1:37:11
